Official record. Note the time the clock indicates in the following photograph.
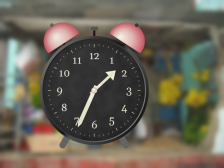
1:34
